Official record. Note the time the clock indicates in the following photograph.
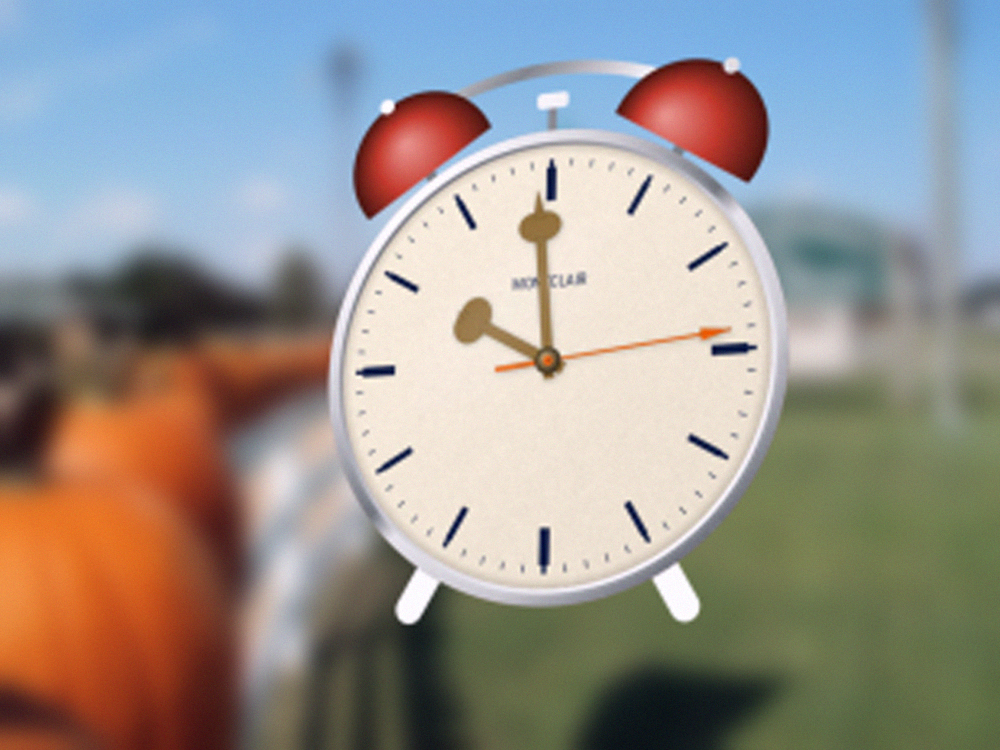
9:59:14
